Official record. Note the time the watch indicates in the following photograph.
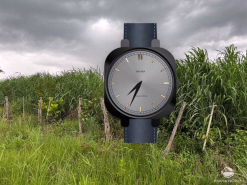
7:34
